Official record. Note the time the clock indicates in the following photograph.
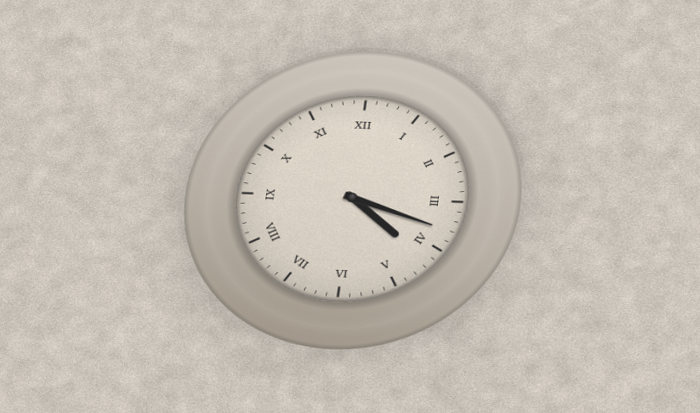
4:18
